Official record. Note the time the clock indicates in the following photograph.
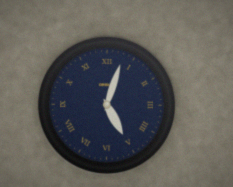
5:03
